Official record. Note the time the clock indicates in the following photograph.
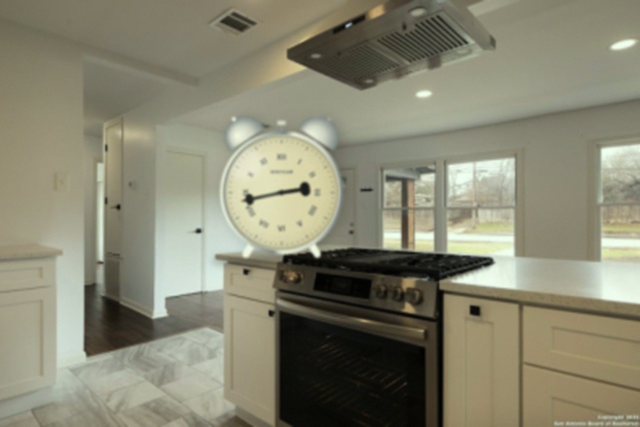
2:43
